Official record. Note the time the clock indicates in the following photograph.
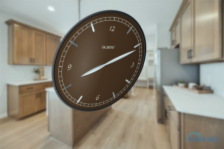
8:11
